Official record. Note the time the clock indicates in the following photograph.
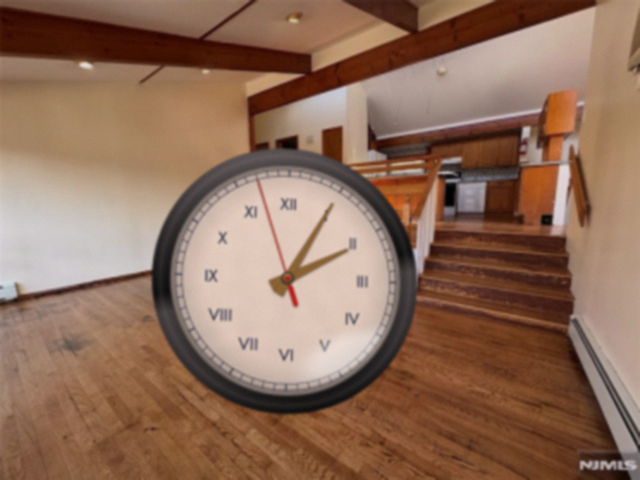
2:04:57
